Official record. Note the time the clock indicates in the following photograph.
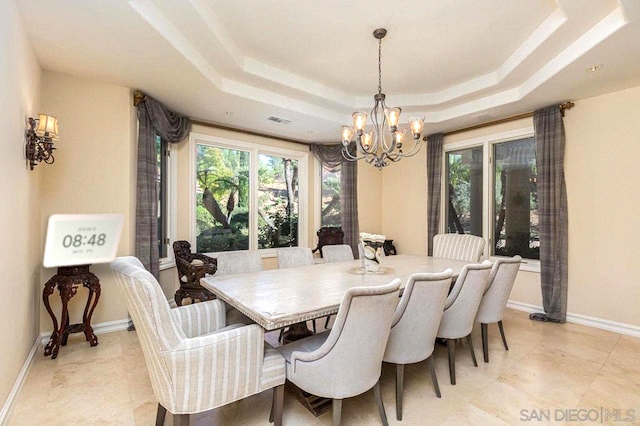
8:48
